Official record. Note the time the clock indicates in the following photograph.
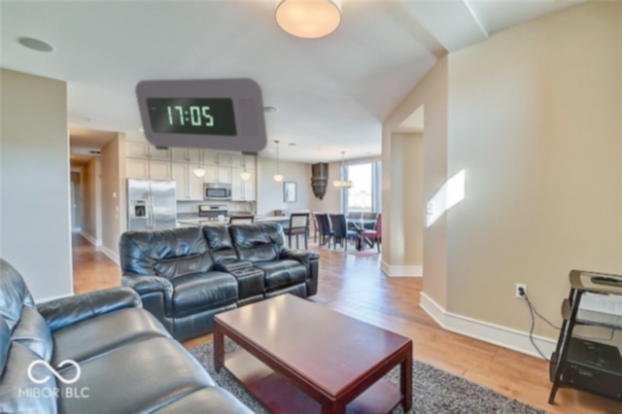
17:05
